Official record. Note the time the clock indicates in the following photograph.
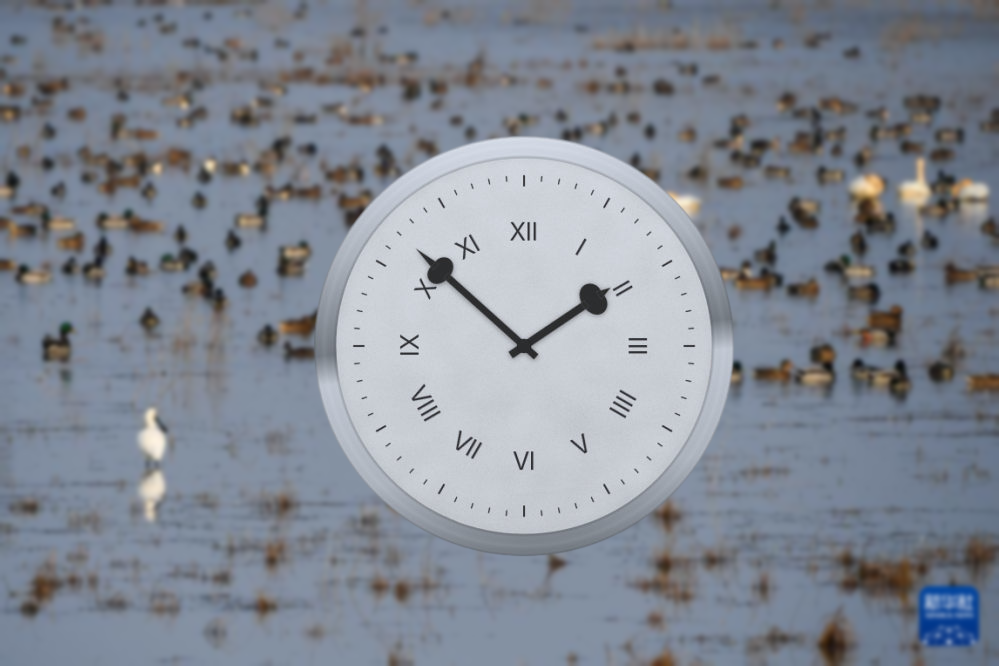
1:52
